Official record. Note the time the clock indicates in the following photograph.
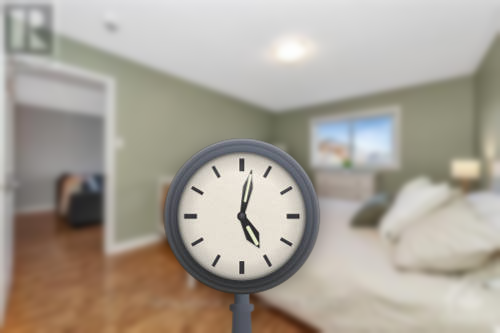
5:02
